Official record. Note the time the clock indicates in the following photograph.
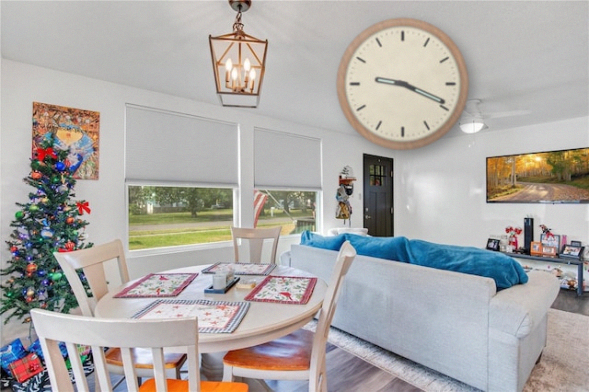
9:19
